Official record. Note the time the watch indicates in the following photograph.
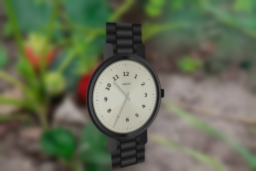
10:35
